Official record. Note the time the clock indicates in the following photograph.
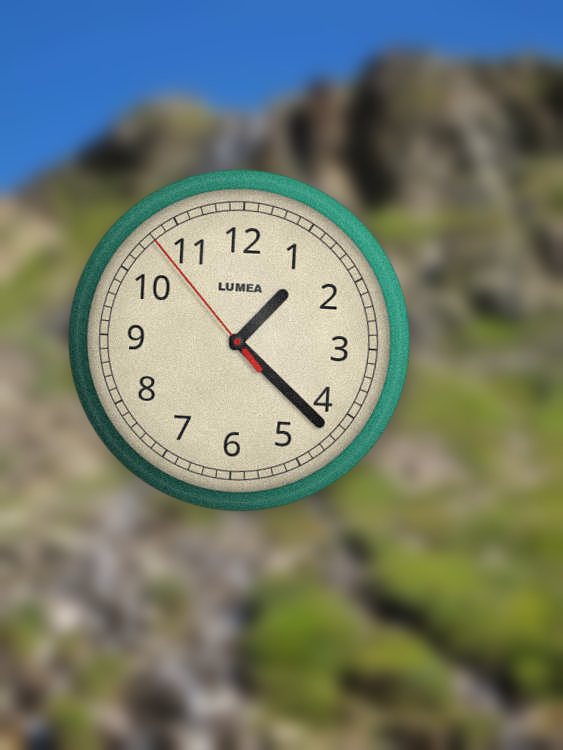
1:21:53
